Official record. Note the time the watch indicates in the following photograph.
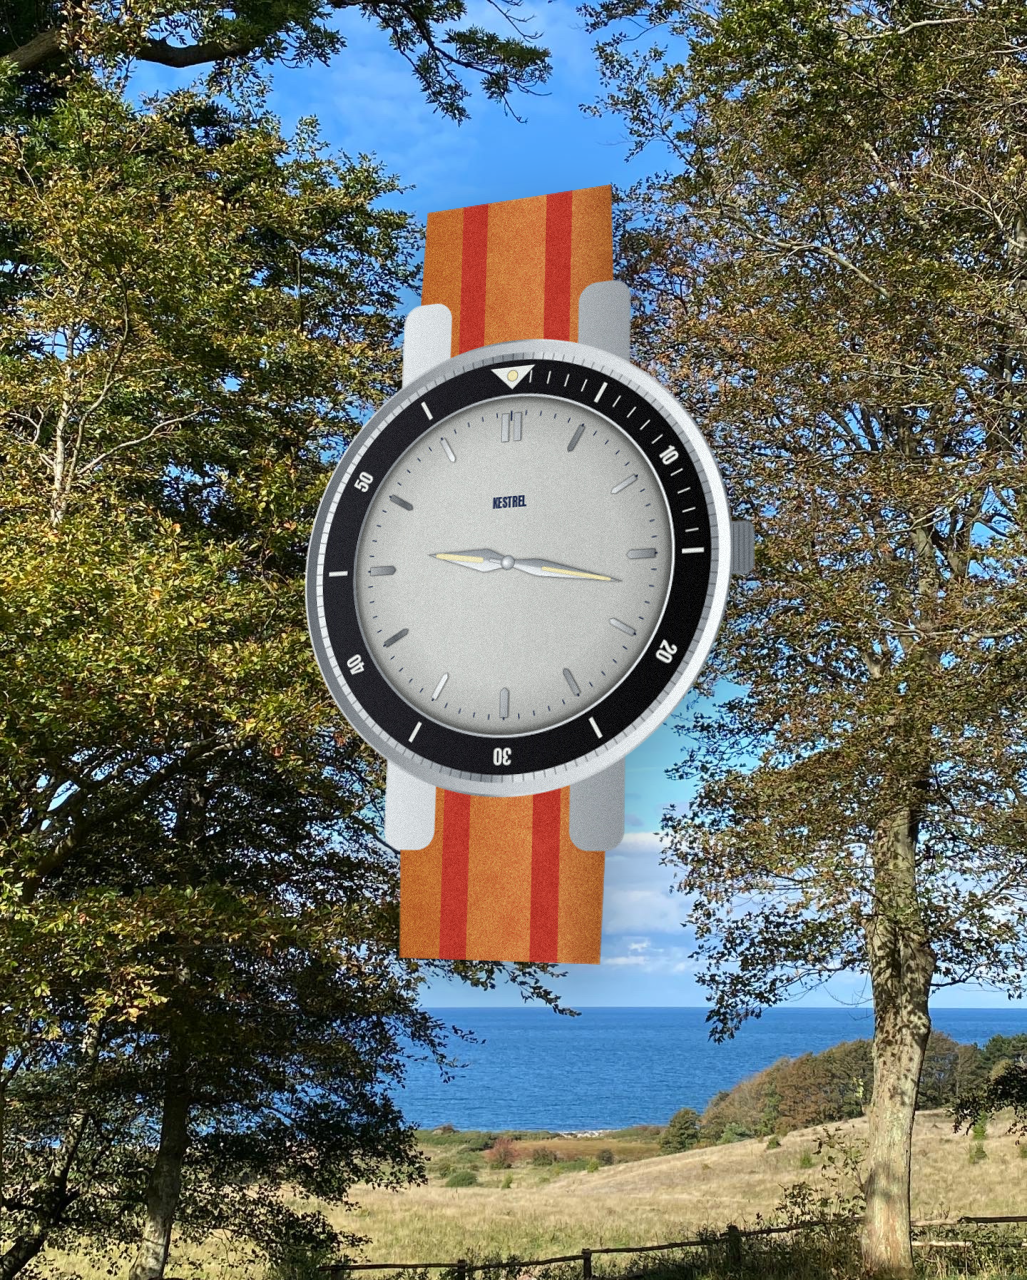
9:17
